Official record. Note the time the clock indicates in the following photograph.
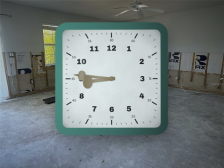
8:46
